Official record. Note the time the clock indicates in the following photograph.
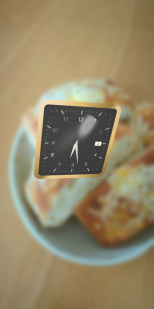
6:28
